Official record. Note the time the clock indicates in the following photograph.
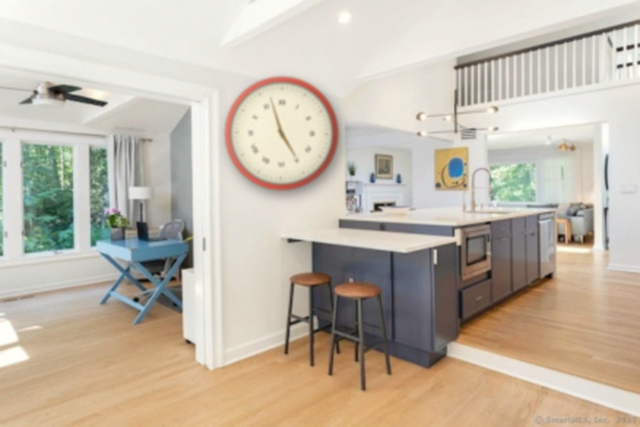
4:57
